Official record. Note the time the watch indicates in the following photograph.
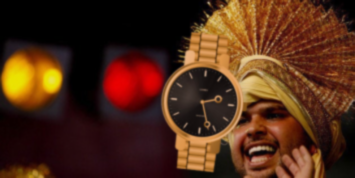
2:27
